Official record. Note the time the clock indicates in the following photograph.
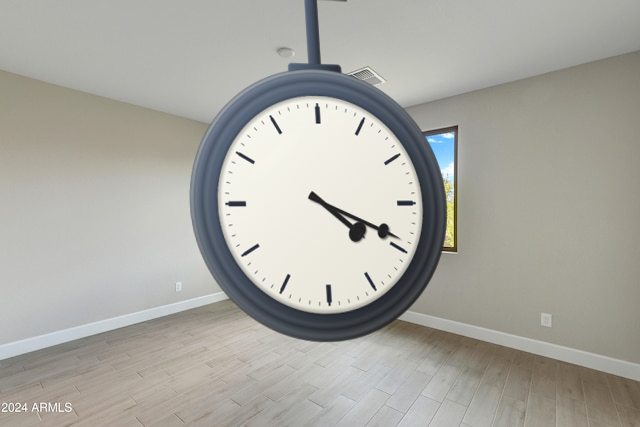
4:19
